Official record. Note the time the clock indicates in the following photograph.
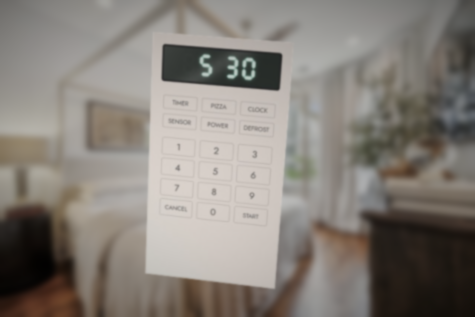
5:30
